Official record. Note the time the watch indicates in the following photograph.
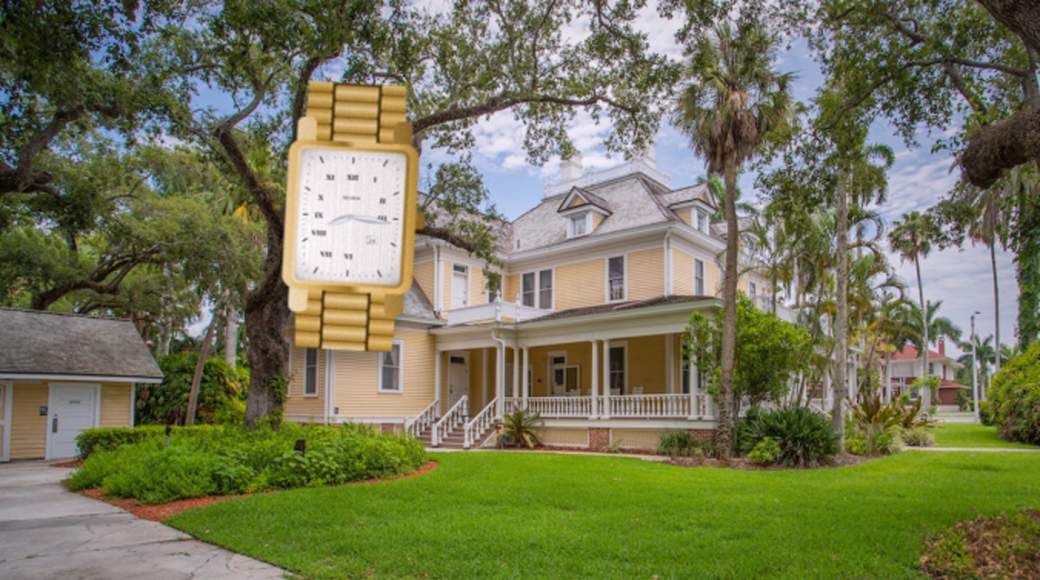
8:16
